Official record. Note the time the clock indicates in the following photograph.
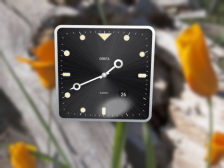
1:41
